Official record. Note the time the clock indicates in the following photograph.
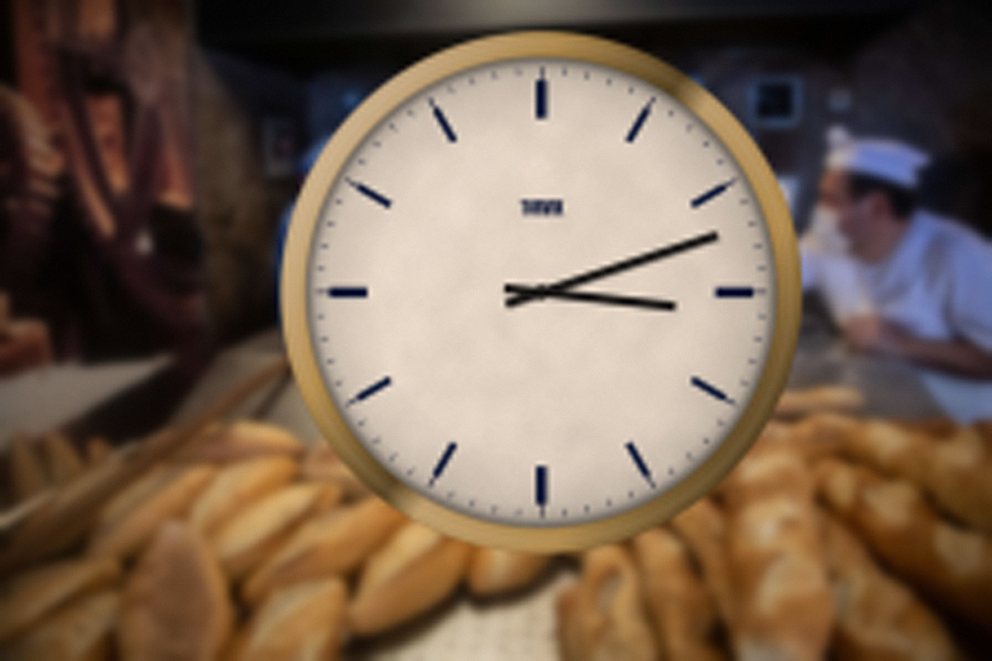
3:12
